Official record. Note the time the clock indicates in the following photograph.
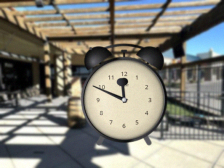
11:49
